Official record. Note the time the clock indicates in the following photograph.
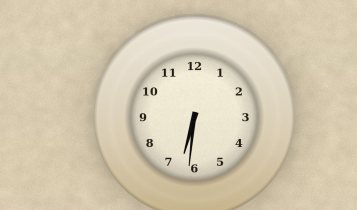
6:31
